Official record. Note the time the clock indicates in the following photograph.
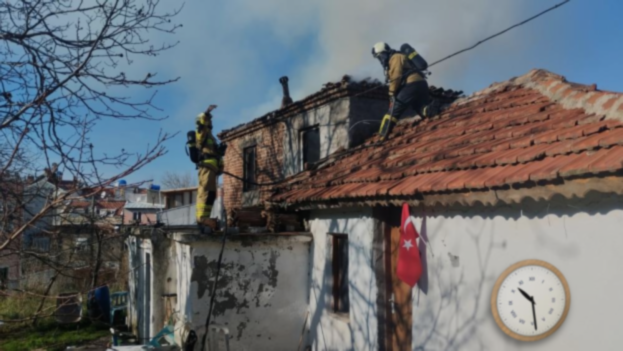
10:29
